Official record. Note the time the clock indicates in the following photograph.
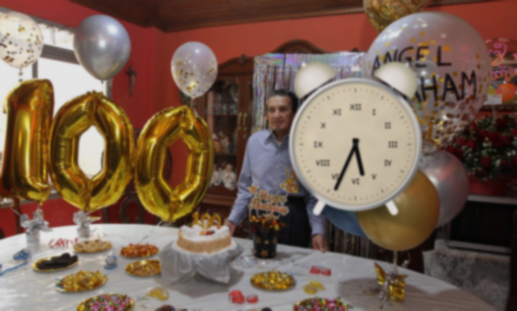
5:34
